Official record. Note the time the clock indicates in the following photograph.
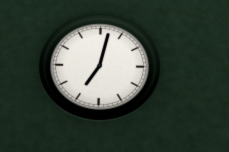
7:02
